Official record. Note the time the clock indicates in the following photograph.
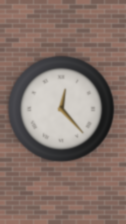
12:23
